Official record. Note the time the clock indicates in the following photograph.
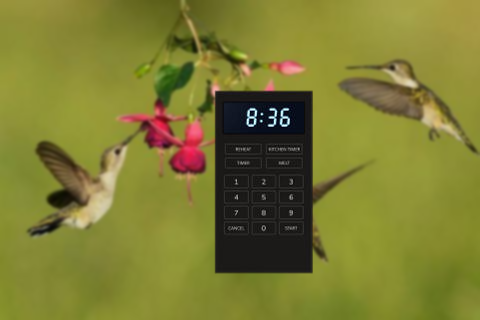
8:36
